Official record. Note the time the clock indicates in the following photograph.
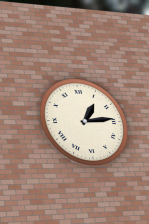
1:14
